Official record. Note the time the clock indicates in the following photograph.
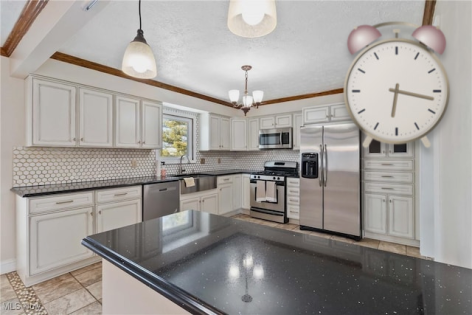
6:17
